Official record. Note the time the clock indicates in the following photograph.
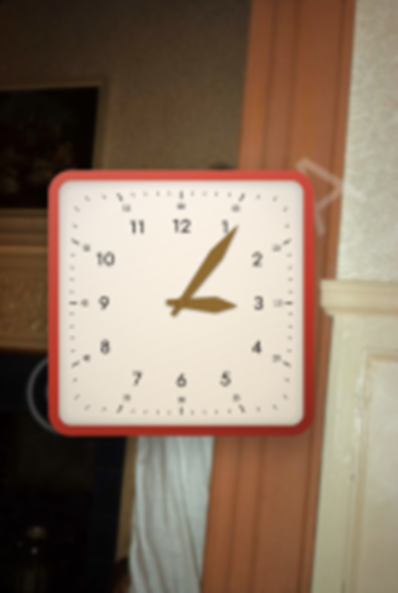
3:06
